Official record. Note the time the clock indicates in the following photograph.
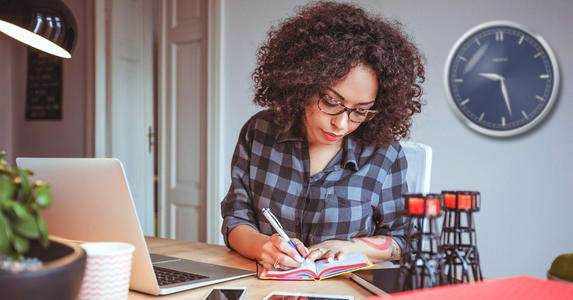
9:28
